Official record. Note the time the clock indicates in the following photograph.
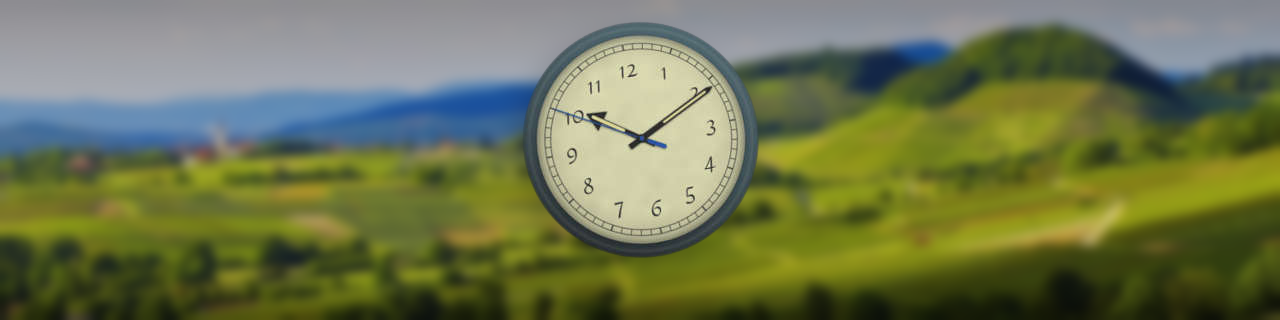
10:10:50
